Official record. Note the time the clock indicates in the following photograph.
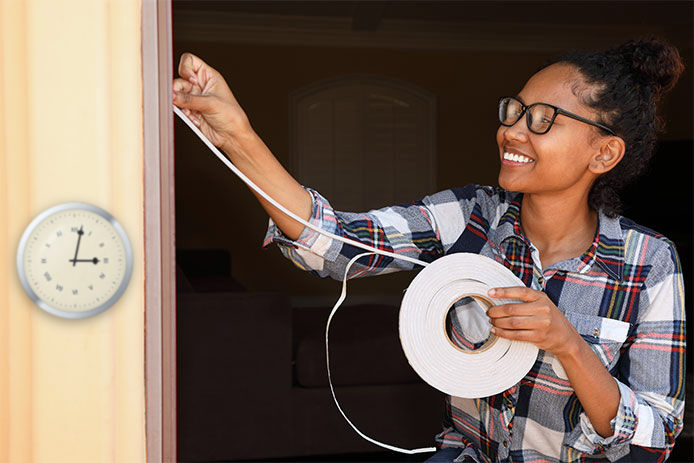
3:02
